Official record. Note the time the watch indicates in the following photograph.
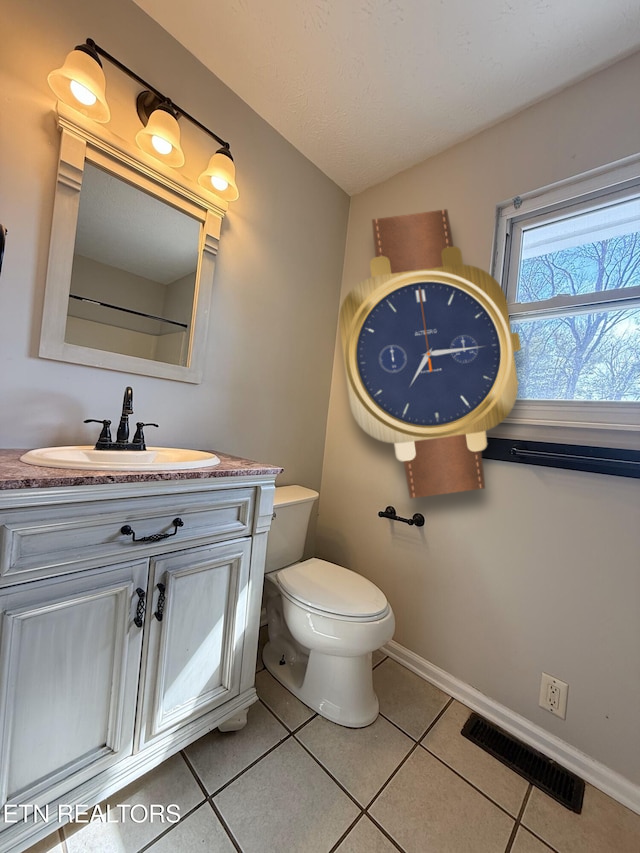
7:15
